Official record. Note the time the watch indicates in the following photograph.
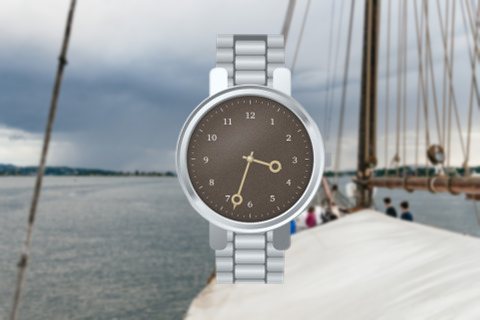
3:33
